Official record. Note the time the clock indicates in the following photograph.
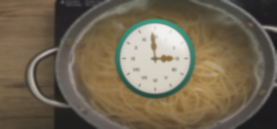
2:59
